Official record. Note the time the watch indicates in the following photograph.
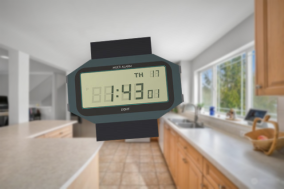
1:43:01
